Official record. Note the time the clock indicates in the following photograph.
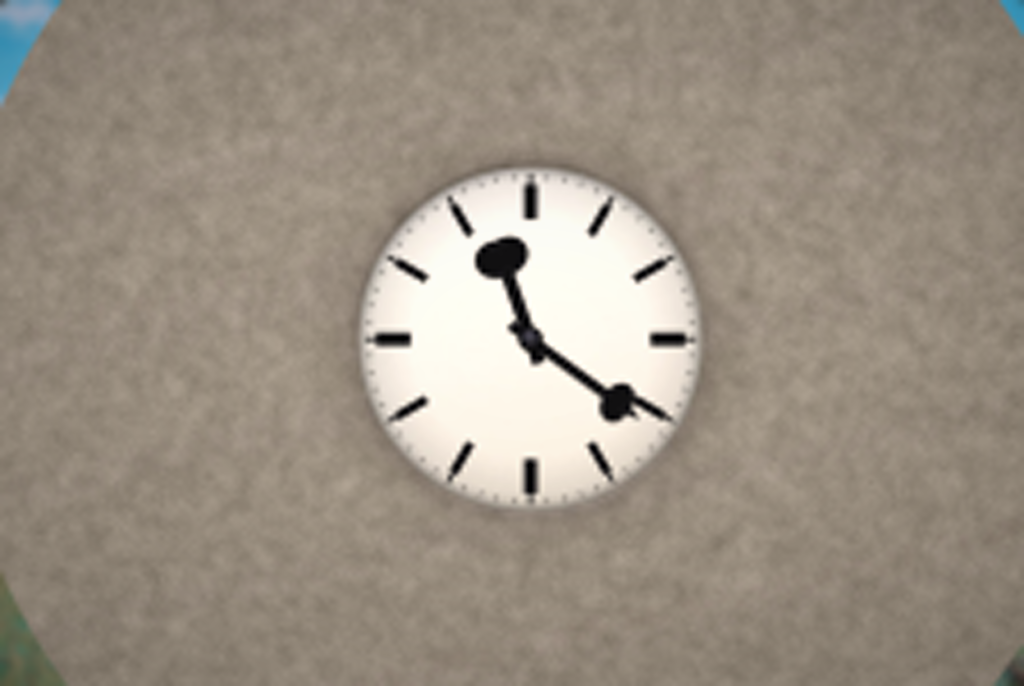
11:21
